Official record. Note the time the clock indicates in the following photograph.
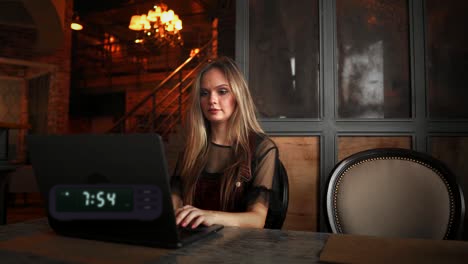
7:54
